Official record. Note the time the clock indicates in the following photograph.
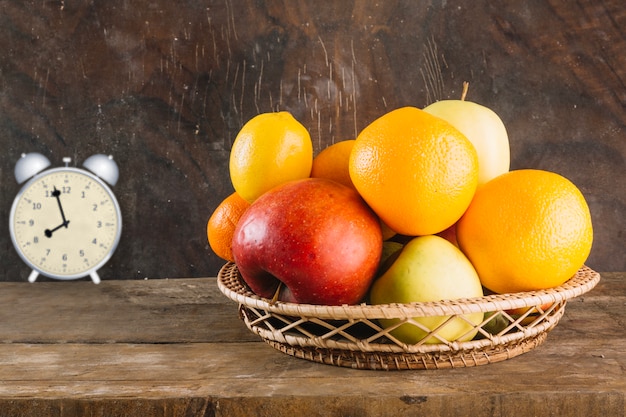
7:57
